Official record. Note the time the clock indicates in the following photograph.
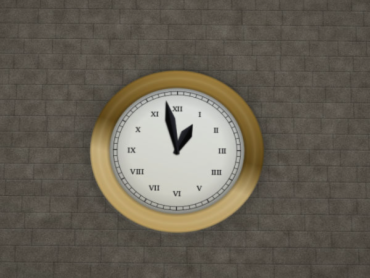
12:58
